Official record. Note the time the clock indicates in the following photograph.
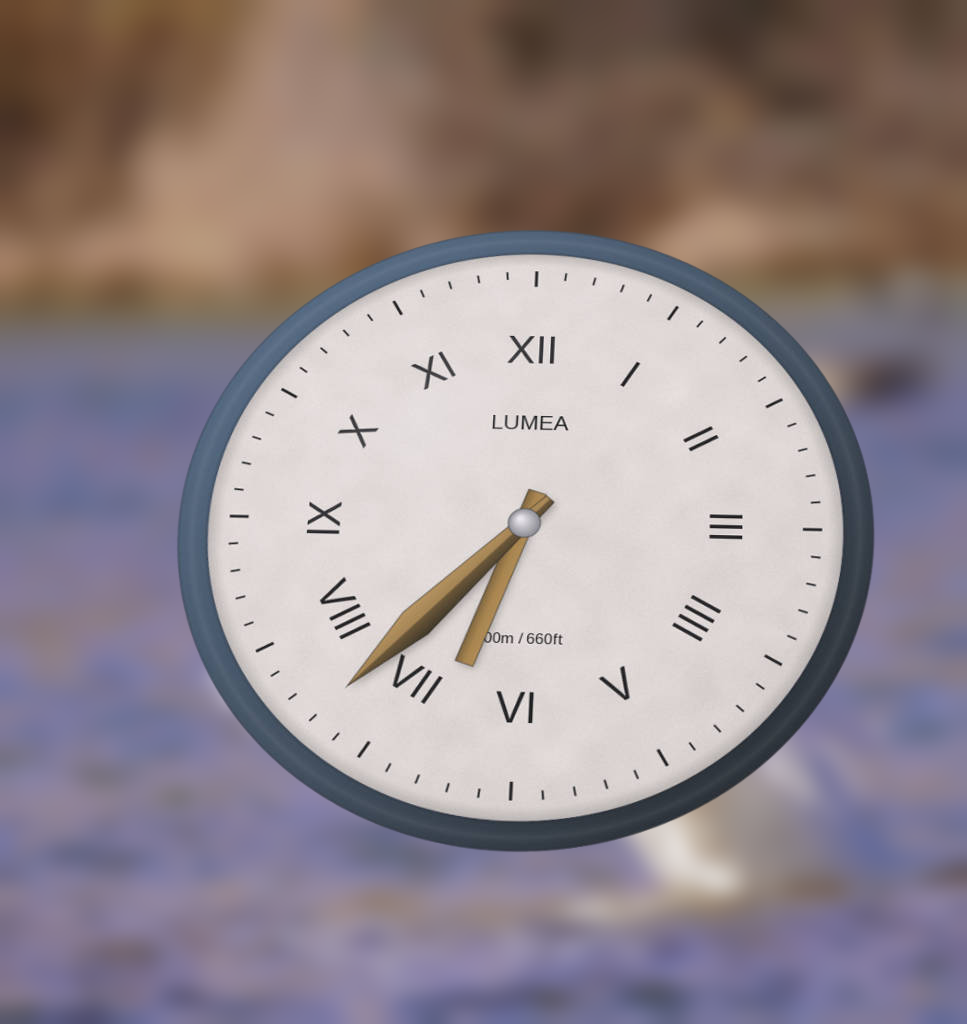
6:37
